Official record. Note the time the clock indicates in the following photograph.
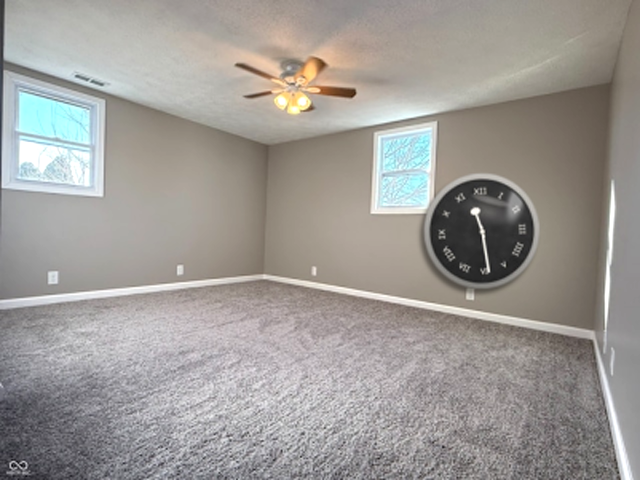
11:29
